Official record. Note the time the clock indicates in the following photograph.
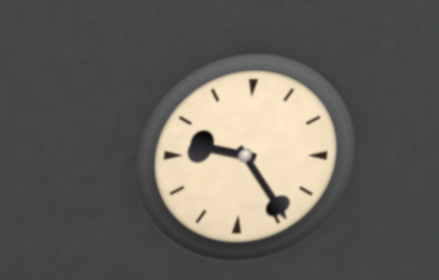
9:24
